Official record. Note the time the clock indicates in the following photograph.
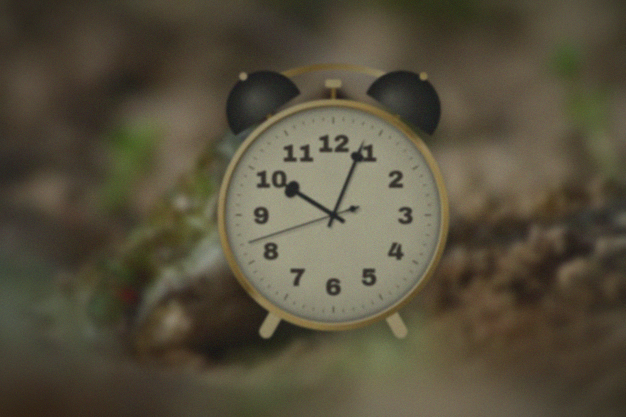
10:03:42
